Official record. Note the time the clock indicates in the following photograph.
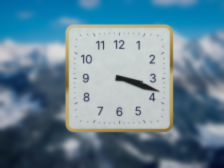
3:18
